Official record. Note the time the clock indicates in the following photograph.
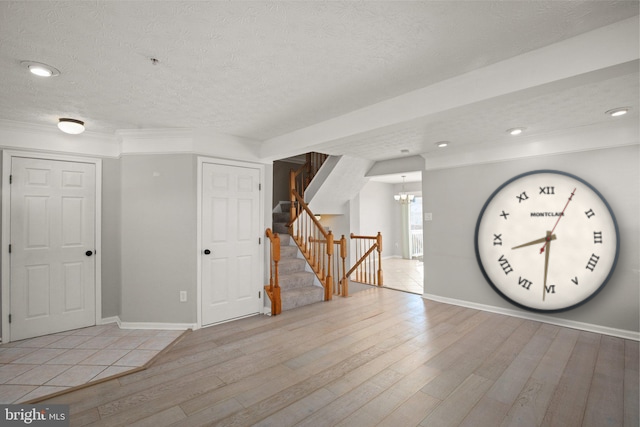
8:31:05
